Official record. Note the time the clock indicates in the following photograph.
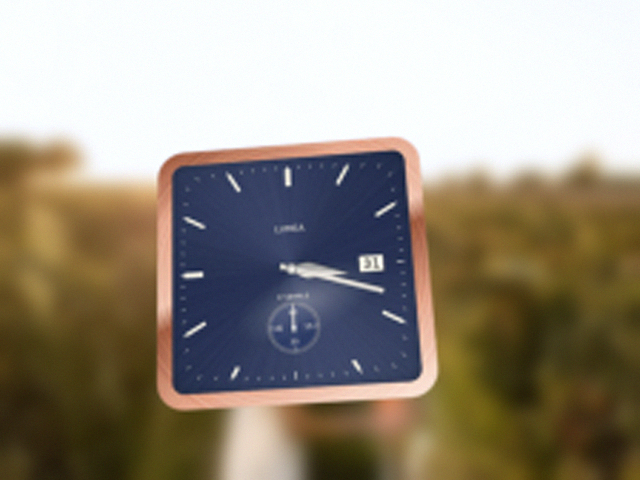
3:18
